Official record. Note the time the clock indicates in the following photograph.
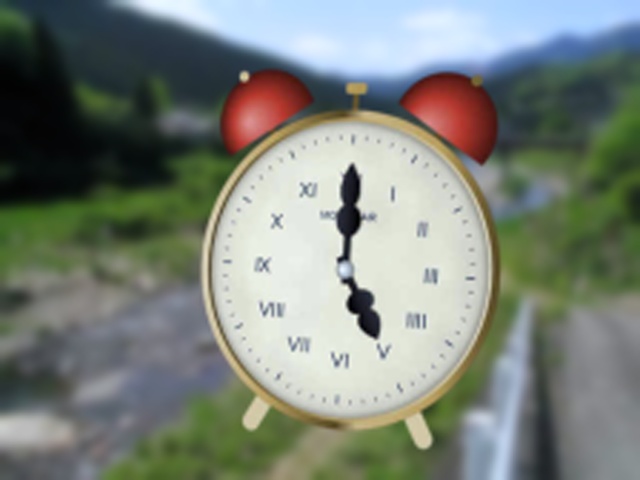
5:00
